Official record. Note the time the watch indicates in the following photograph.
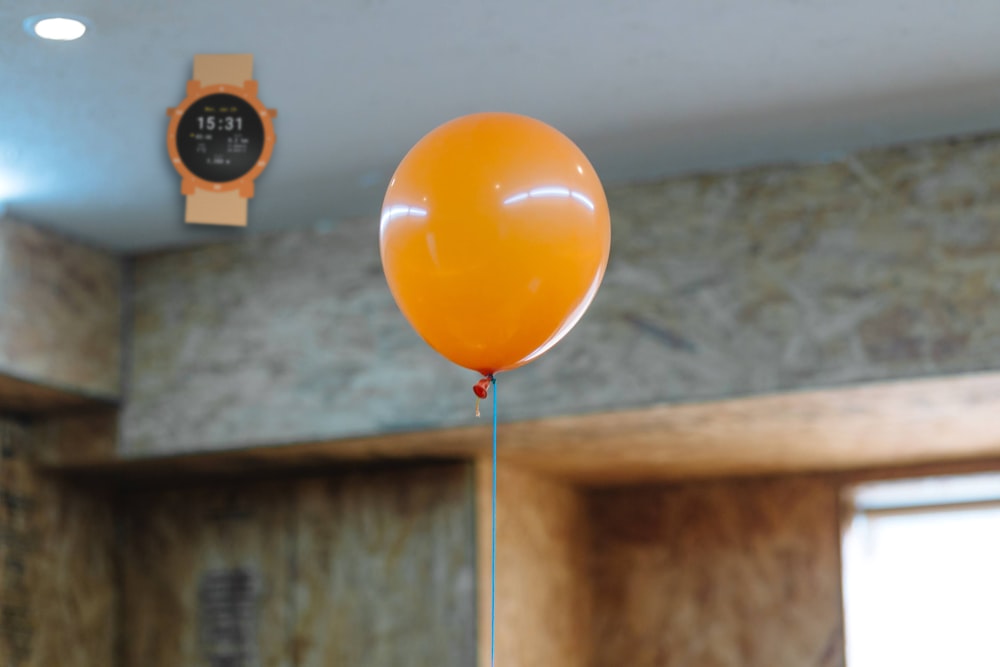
15:31
